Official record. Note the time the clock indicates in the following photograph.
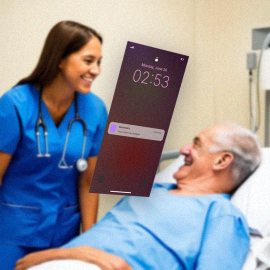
2:53
